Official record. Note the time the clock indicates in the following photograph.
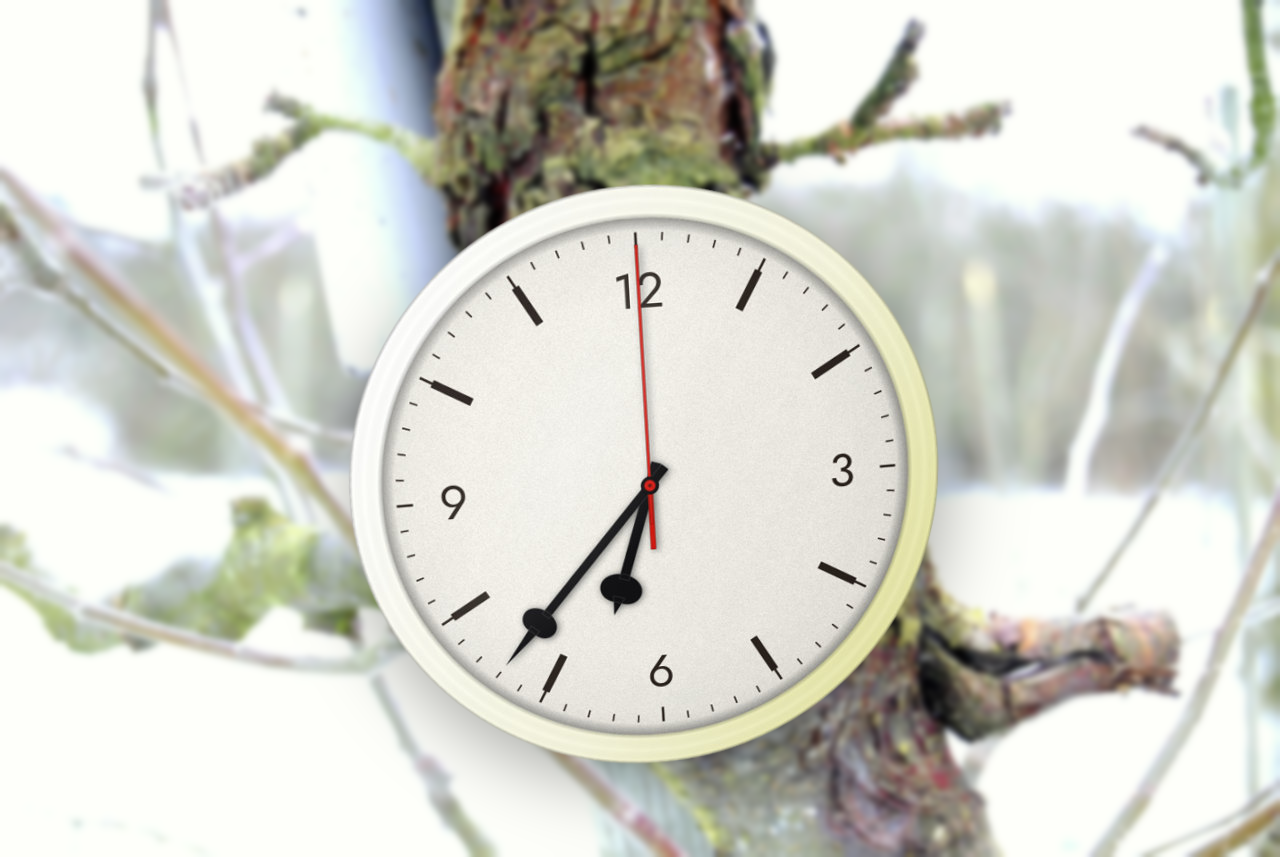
6:37:00
